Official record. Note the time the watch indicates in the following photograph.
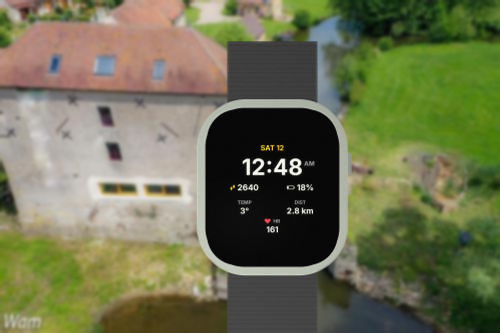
12:48
